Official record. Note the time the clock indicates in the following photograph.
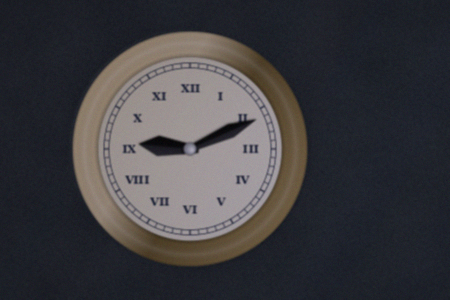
9:11
